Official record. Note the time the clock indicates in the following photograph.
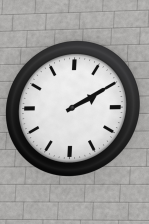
2:10
